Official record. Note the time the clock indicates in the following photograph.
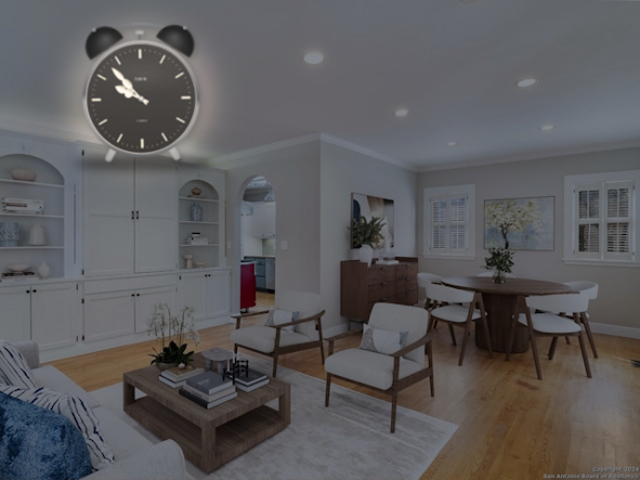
9:53
